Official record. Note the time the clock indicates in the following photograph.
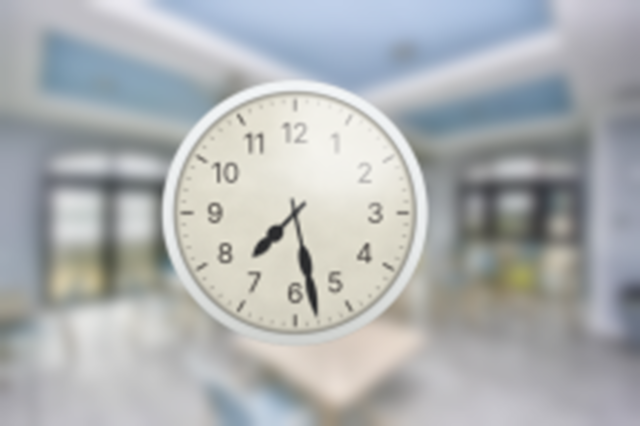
7:28
